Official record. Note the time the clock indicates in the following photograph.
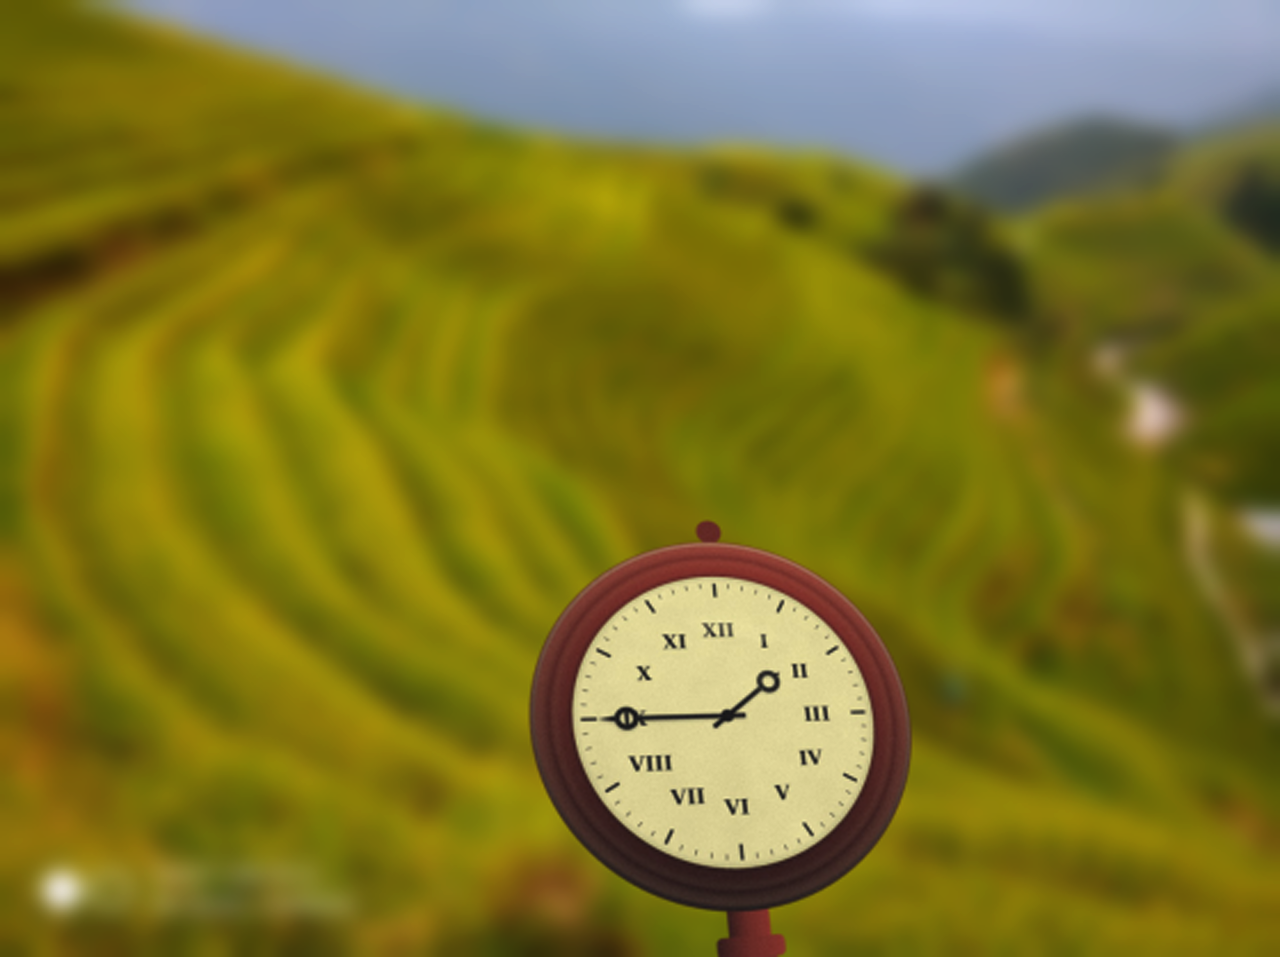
1:45
